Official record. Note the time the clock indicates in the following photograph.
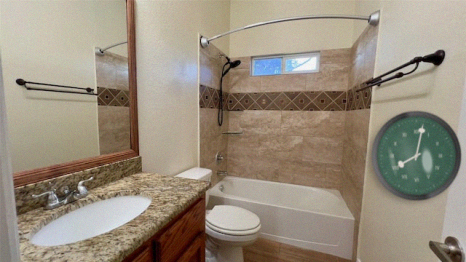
8:02
